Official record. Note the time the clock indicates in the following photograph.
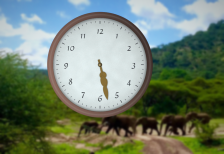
5:28
